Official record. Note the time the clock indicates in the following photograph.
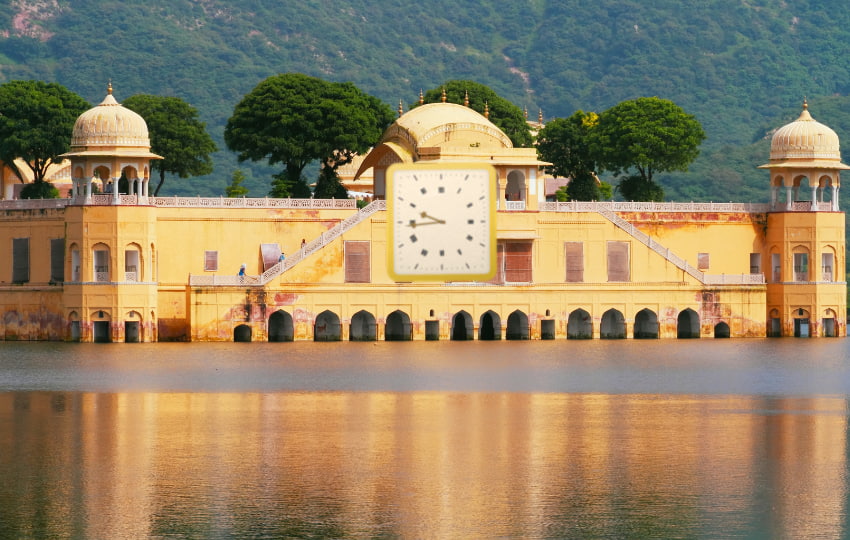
9:44
